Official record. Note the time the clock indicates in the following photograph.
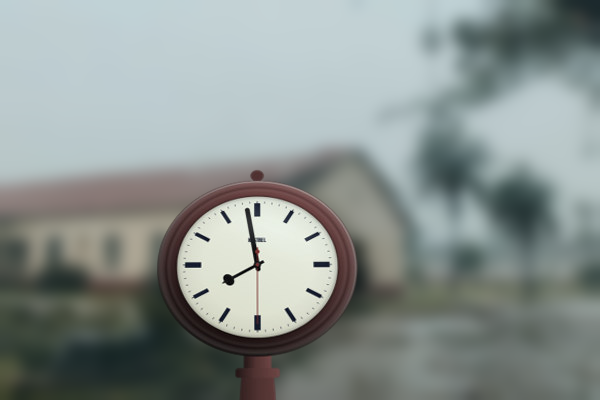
7:58:30
